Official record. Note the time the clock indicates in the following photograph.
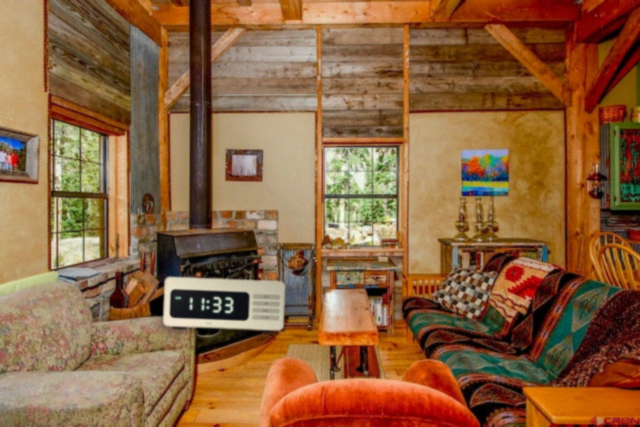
11:33
